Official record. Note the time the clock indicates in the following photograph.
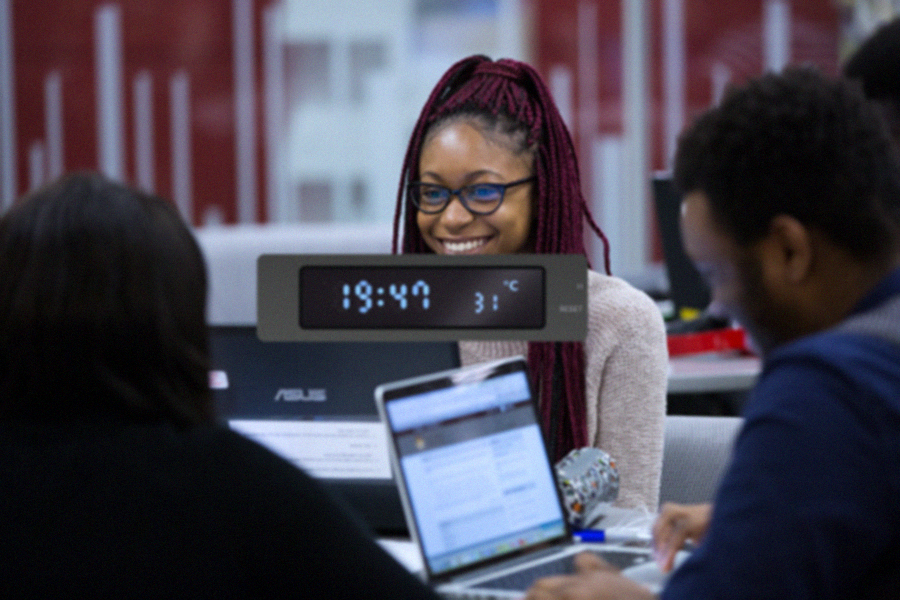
19:47
